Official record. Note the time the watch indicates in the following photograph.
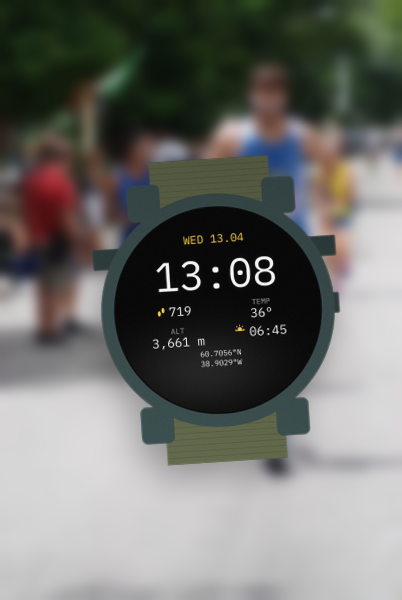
13:08
